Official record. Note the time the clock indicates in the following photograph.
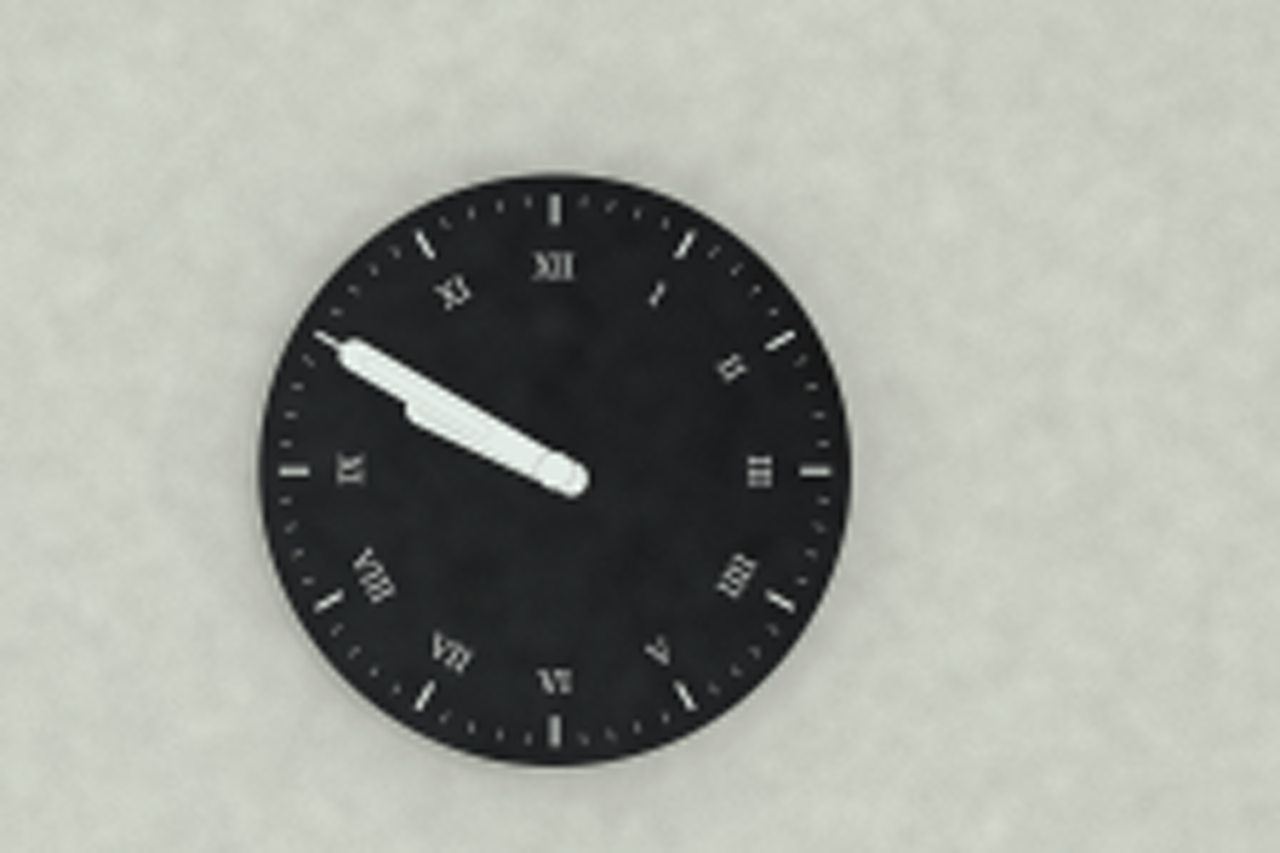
9:50
